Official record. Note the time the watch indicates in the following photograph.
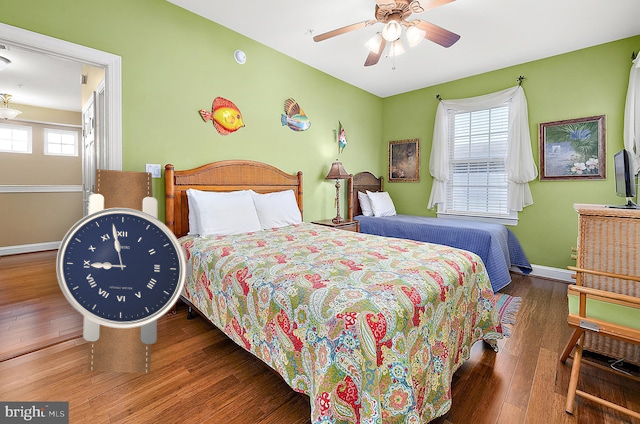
8:58
